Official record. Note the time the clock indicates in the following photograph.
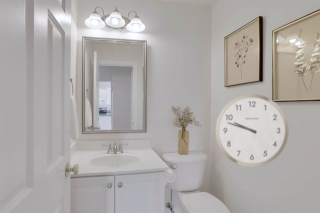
9:48
